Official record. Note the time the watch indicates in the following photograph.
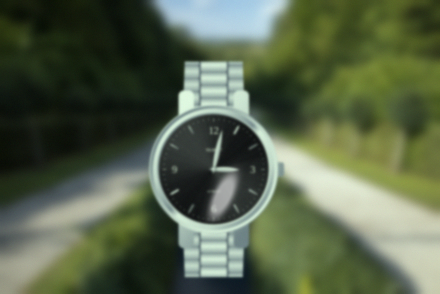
3:02
